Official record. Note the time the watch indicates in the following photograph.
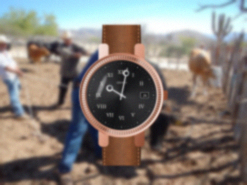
10:02
